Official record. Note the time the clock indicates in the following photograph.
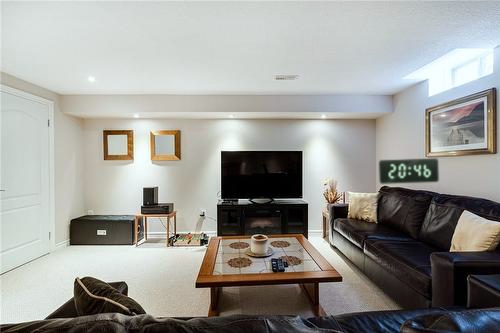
20:46
